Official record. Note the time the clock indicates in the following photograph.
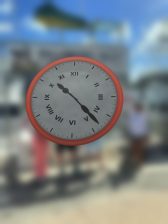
10:23
